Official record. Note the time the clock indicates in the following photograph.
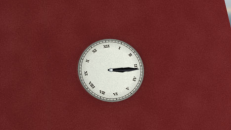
3:16
